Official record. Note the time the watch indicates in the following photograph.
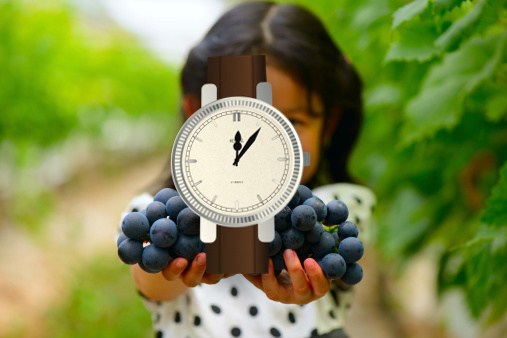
12:06
